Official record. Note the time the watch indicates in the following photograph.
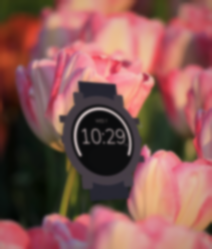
10:29
